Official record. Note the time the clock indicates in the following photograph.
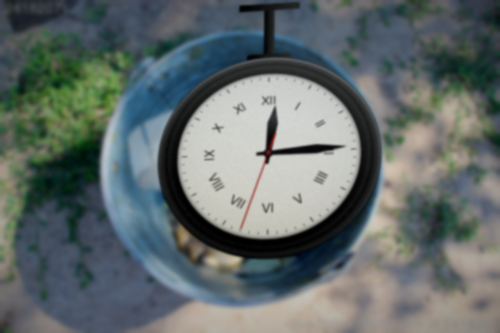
12:14:33
